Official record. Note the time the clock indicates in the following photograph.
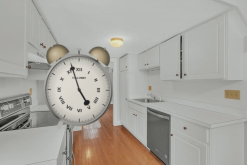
4:57
